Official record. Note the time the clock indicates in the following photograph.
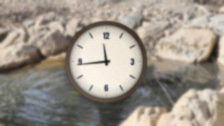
11:44
